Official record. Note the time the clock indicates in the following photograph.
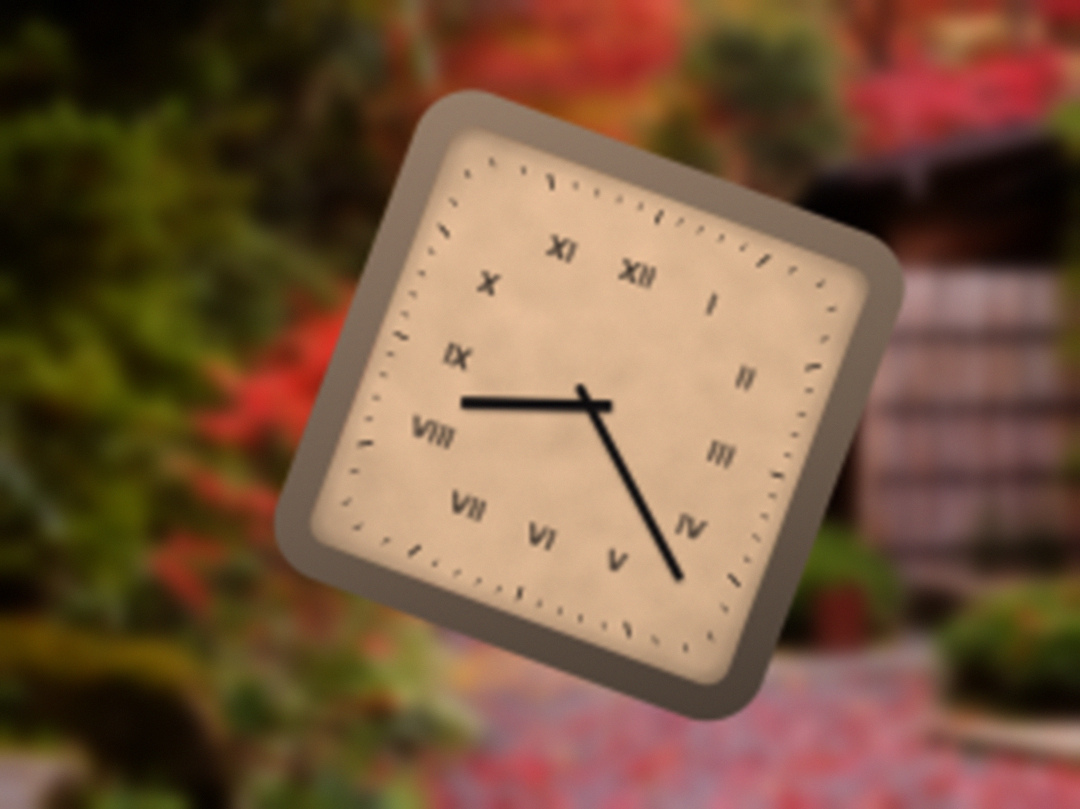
8:22
